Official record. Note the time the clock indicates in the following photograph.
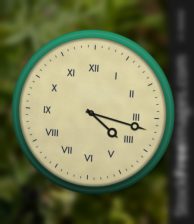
4:17
